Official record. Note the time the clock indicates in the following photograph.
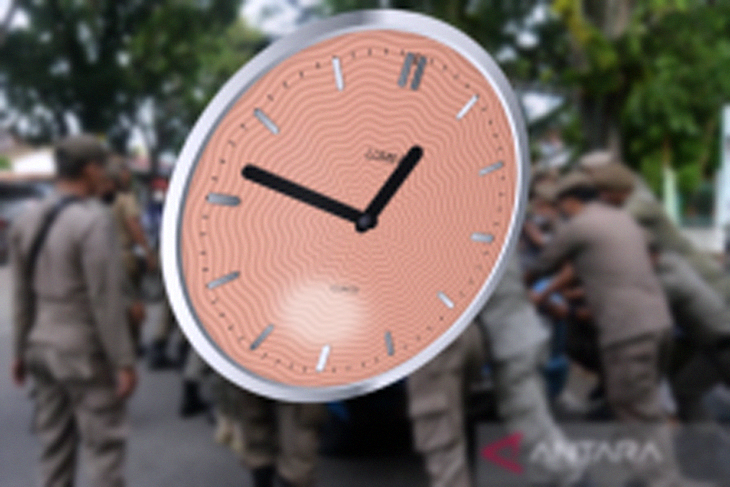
12:47
